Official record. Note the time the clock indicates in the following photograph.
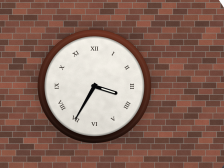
3:35
